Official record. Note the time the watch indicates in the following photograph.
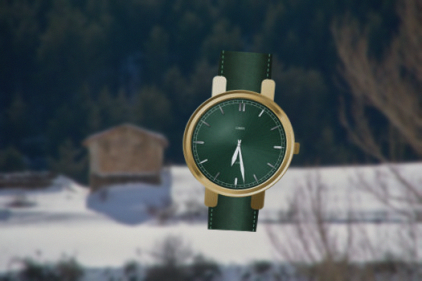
6:28
